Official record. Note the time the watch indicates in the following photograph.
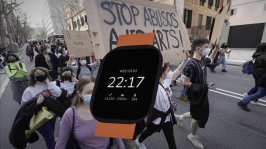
22:17
